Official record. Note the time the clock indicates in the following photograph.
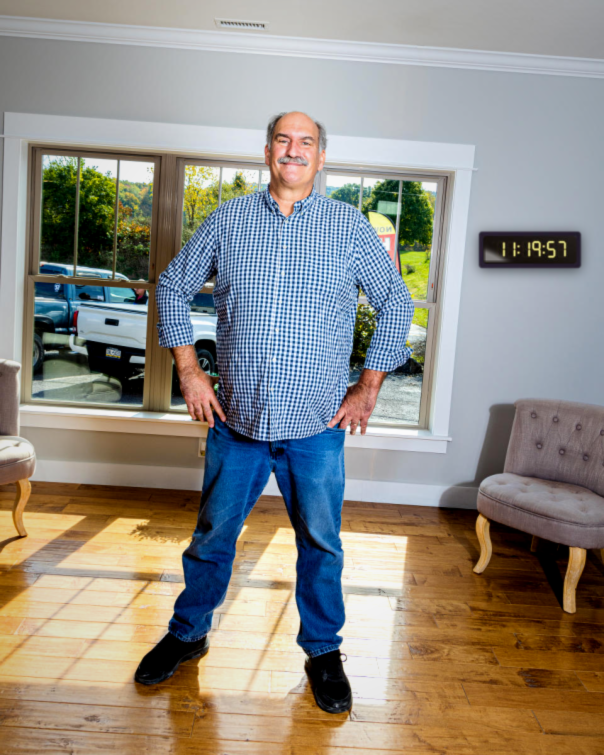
11:19:57
